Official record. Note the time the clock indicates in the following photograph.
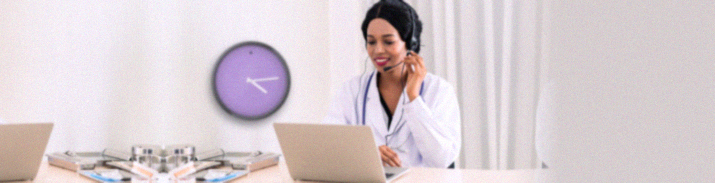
4:14
